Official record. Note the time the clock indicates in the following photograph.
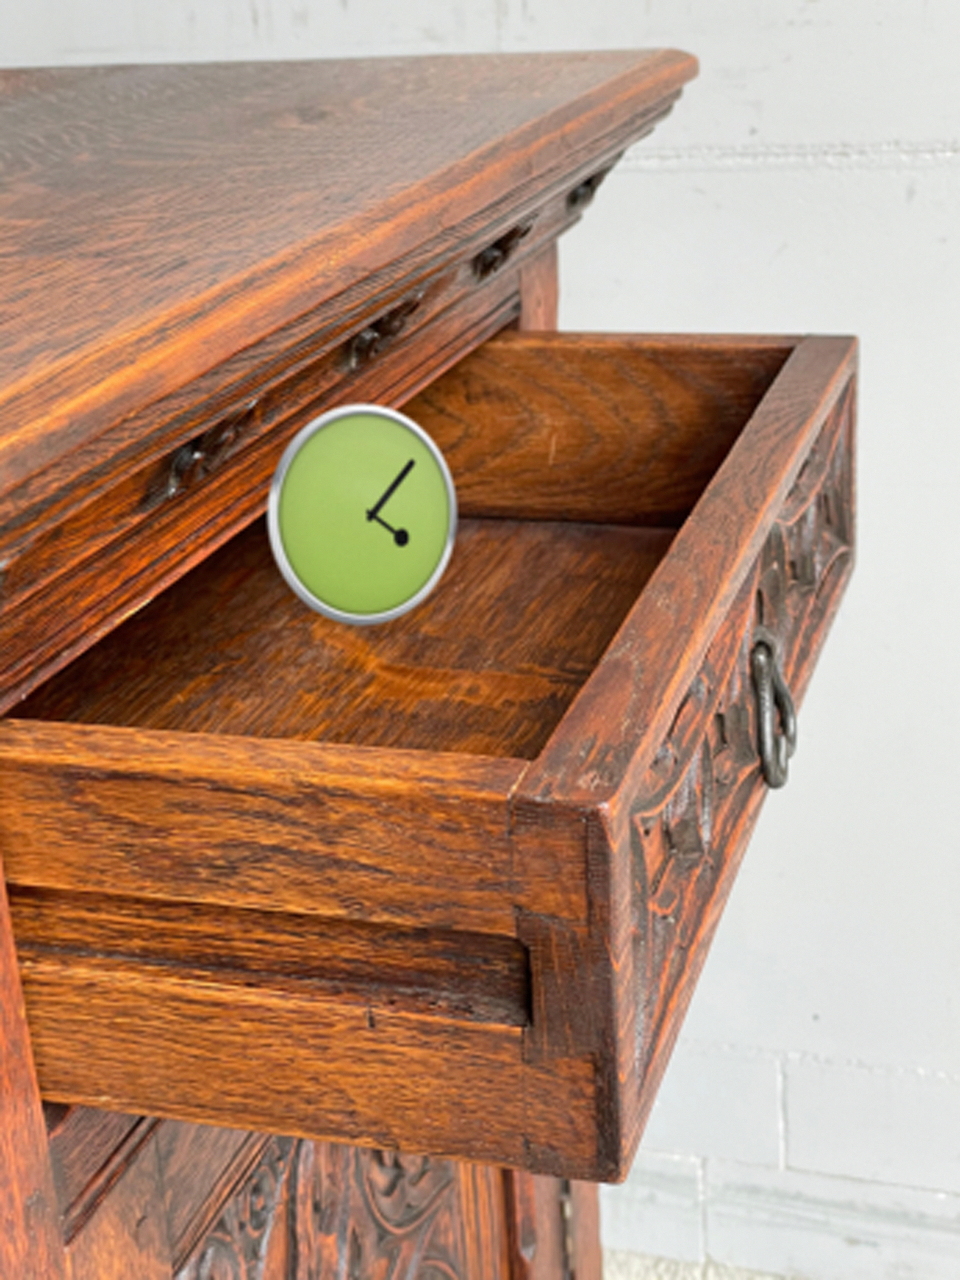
4:07
